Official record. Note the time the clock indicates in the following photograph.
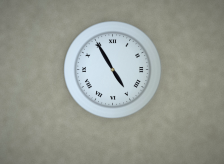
4:55
